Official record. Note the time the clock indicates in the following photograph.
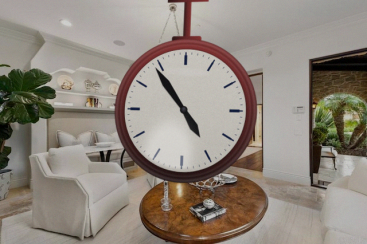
4:54
